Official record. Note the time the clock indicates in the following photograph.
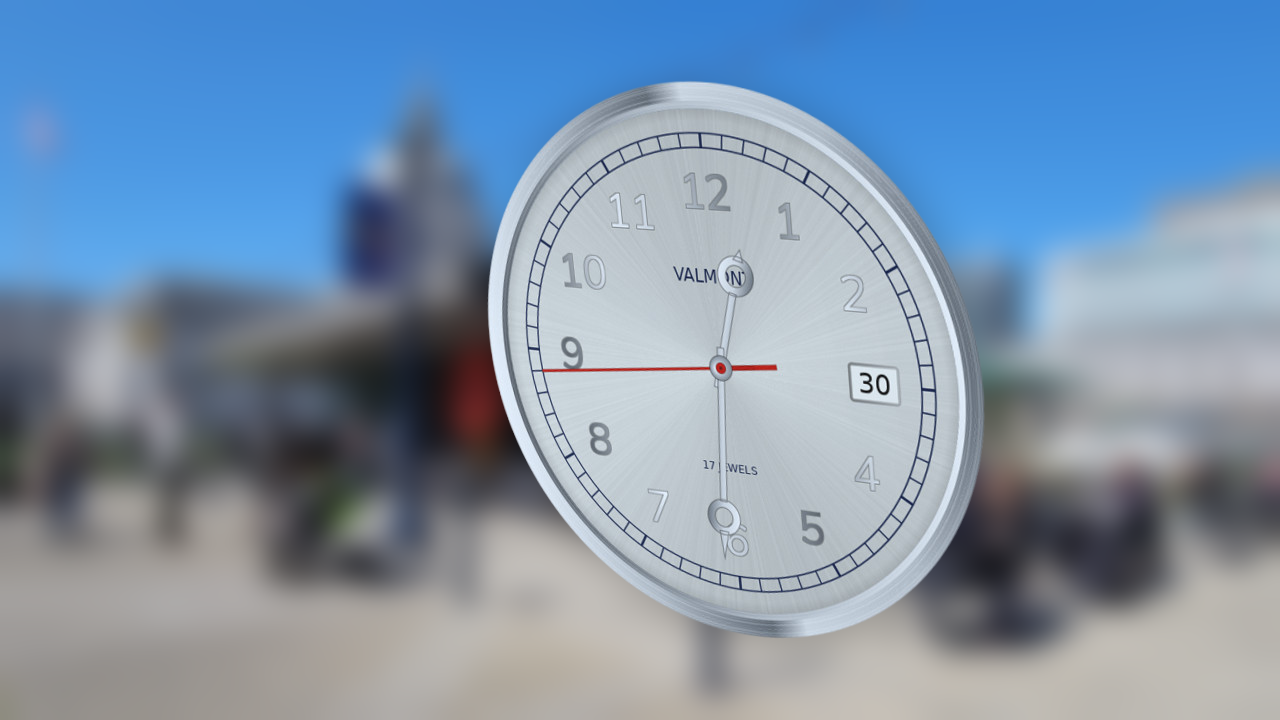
12:30:44
